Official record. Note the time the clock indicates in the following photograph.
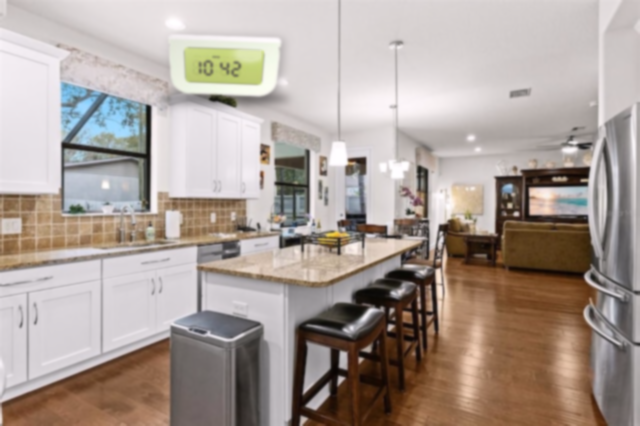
10:42
